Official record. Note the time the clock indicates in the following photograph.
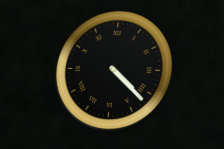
4:22
